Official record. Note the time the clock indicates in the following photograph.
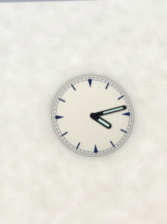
4:13
